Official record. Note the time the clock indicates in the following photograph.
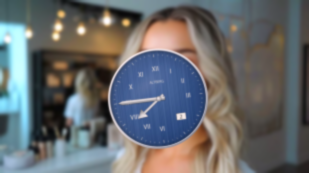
7:45
